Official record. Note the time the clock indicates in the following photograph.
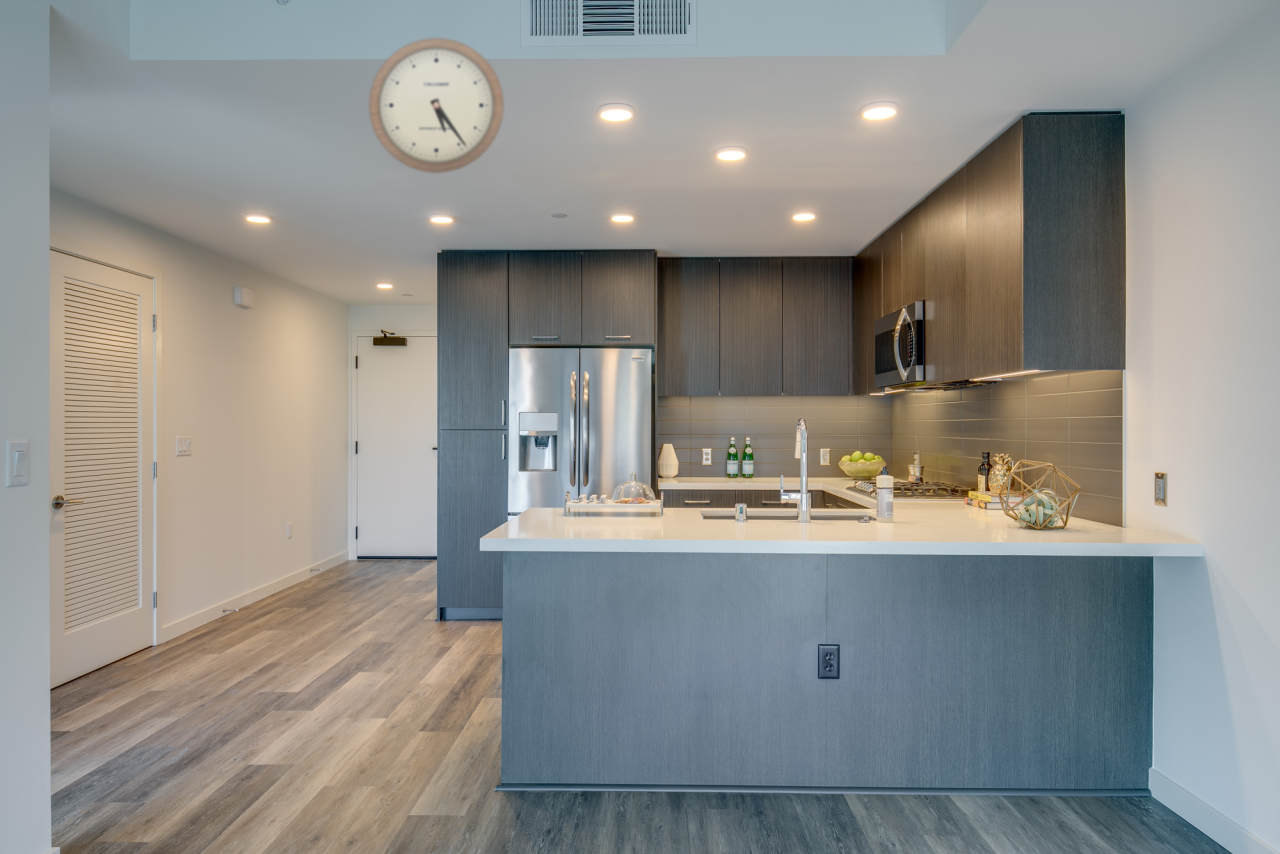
5:24
